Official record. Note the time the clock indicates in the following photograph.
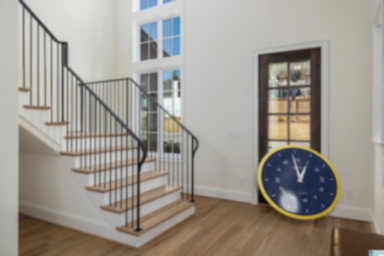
12:59
